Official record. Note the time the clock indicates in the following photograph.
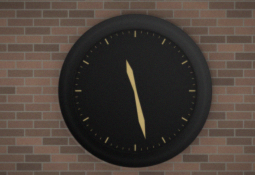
11:28
